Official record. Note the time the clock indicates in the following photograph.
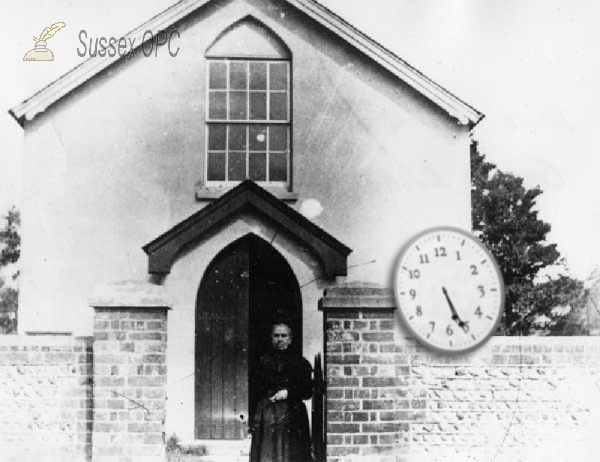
5:26
